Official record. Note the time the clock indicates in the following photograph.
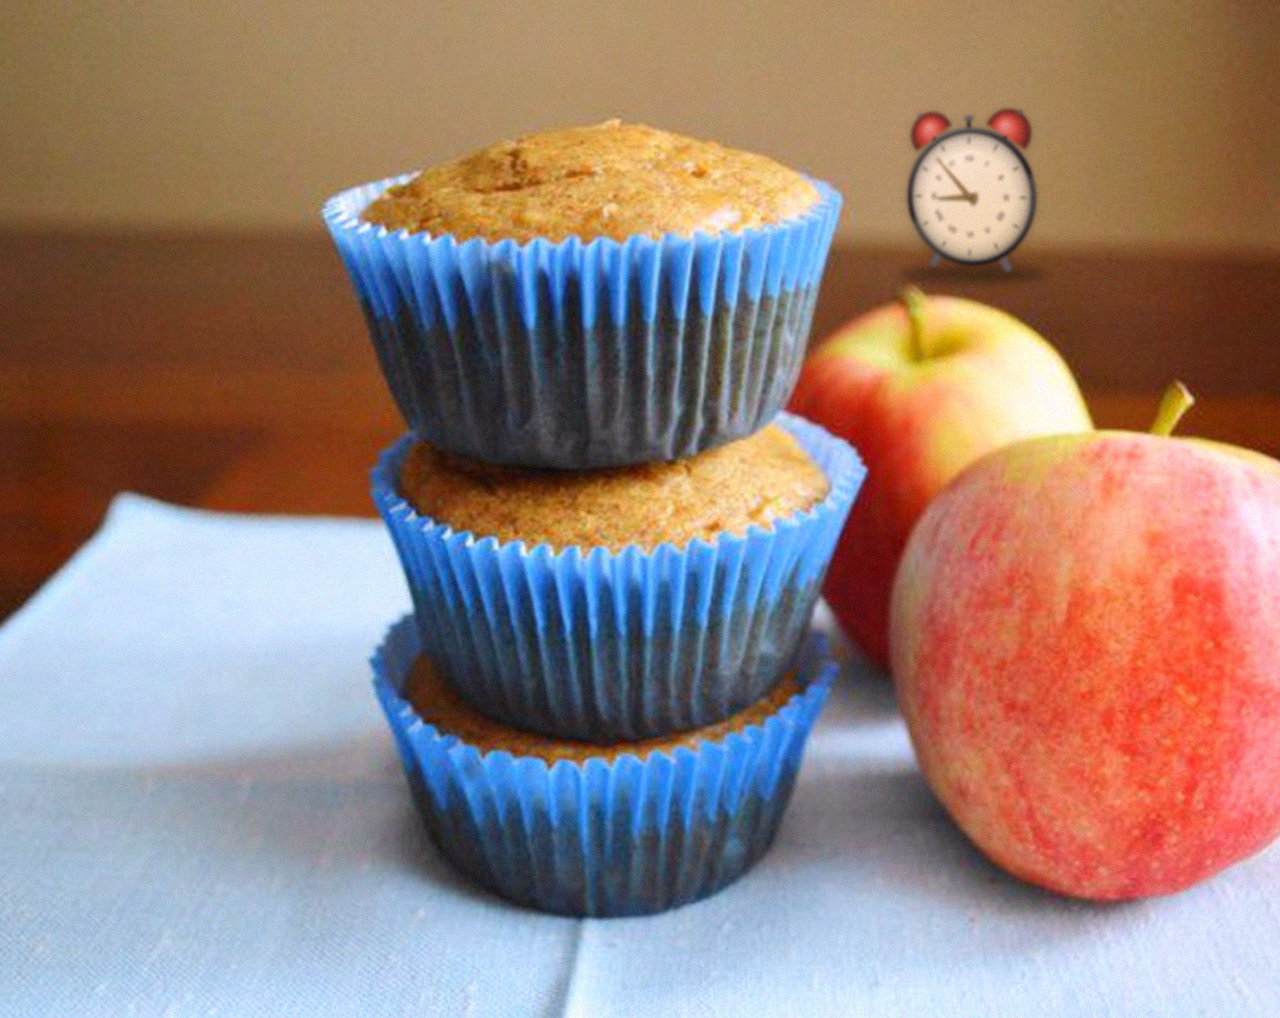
8:53
